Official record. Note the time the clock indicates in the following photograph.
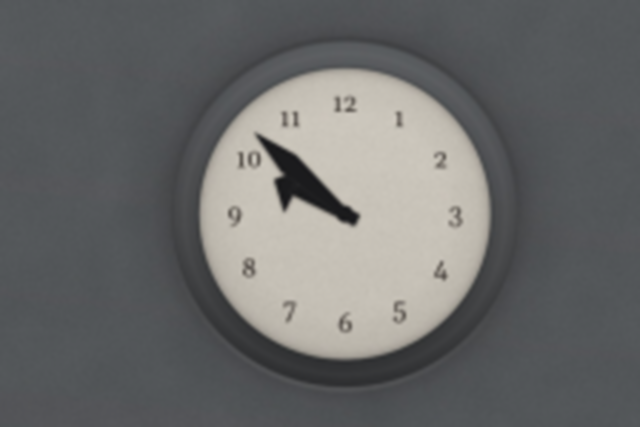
9:52
